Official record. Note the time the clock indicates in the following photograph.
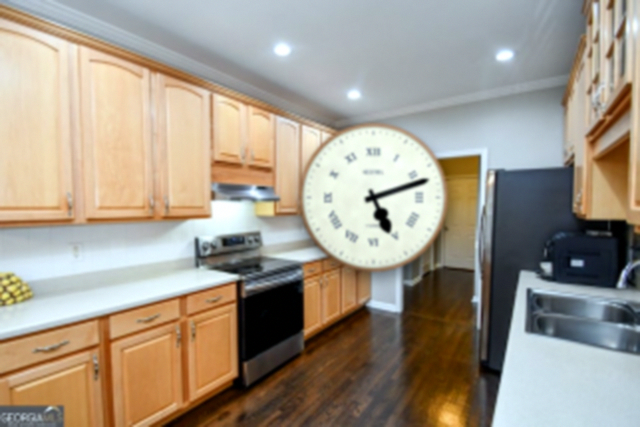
5:12
